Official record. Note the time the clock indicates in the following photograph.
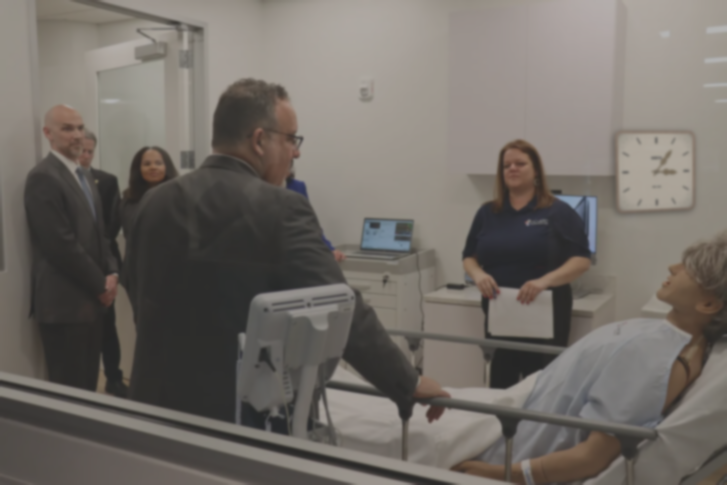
3:06
